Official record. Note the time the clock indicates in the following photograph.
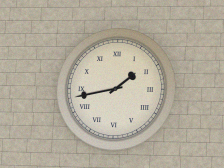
1:43
